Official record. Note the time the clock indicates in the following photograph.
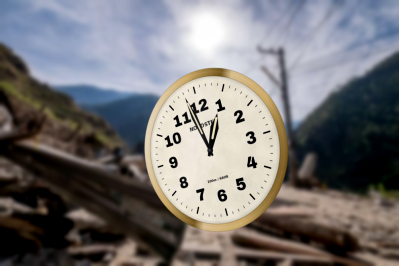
12:58
